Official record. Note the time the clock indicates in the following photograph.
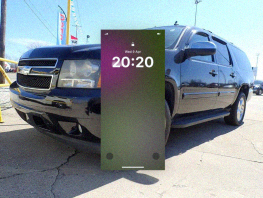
20:20
